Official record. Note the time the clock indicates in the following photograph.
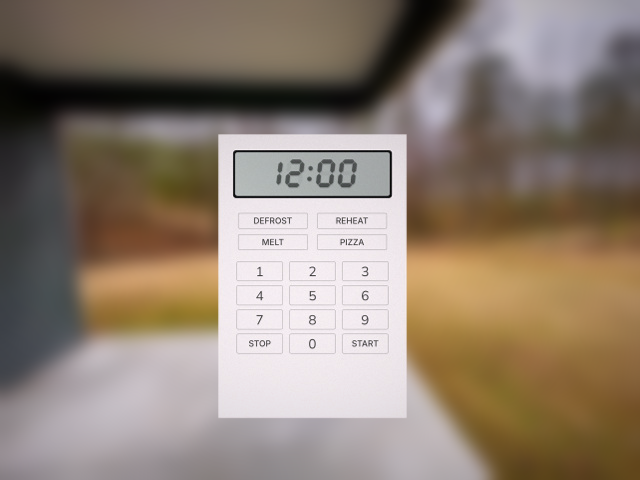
12:00
